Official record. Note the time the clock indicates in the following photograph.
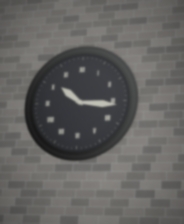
10:16
